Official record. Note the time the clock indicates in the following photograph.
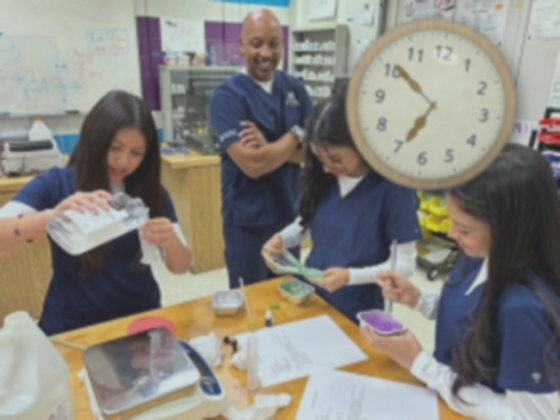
6:51
